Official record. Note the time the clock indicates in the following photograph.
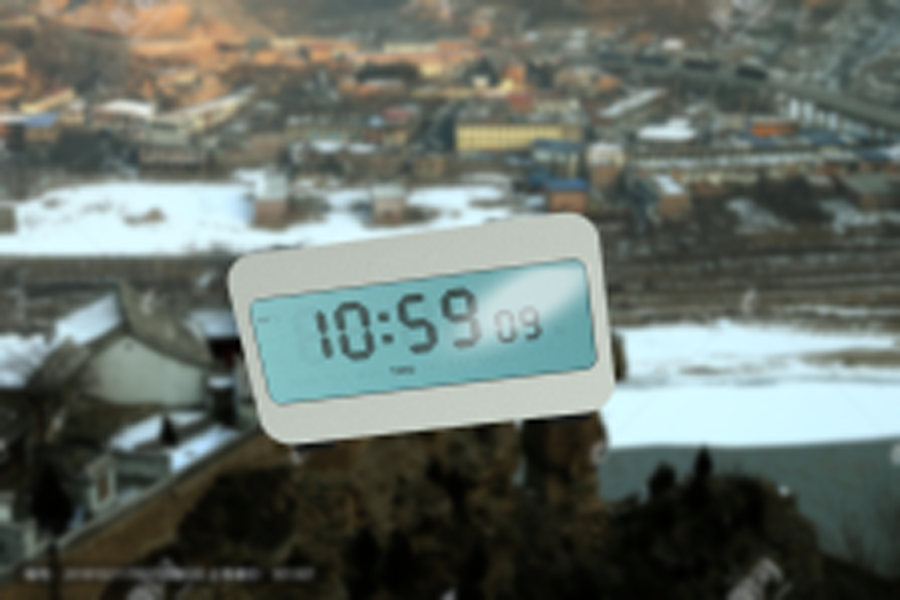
10:59:09
